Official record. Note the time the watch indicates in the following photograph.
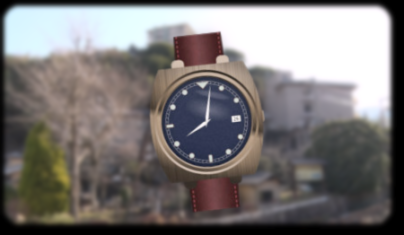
8:02
